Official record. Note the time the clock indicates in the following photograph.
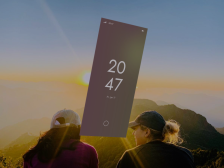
20:47
